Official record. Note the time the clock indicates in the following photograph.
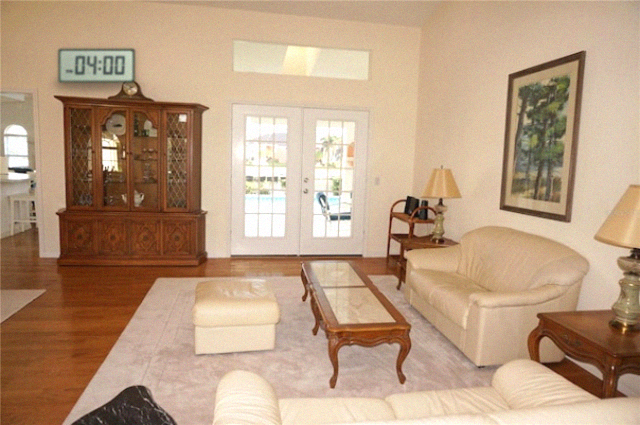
4:00
